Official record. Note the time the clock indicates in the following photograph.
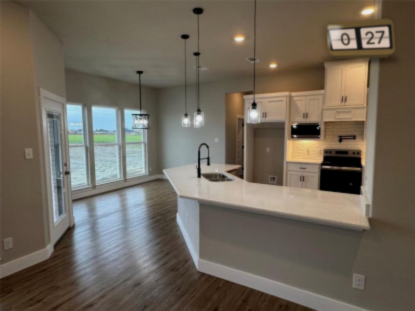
0:27
